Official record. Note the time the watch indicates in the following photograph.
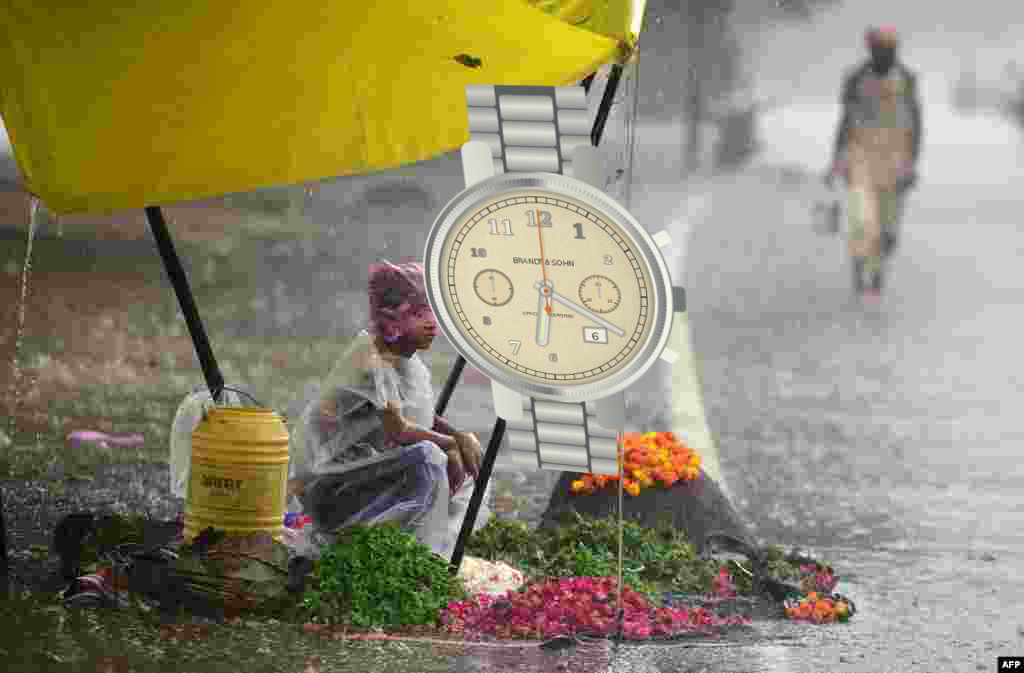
6:20
